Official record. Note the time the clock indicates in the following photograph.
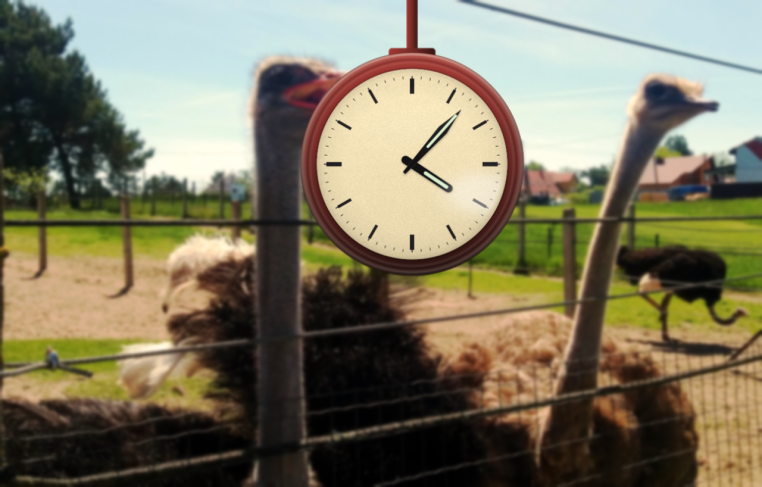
4:07
